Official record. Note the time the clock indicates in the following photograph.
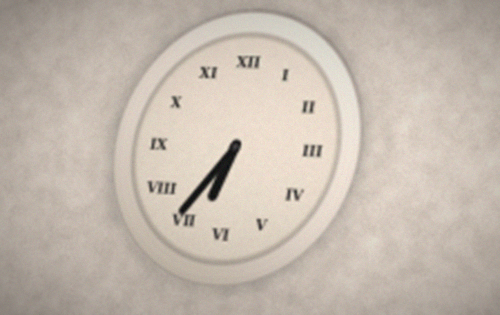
6:36
